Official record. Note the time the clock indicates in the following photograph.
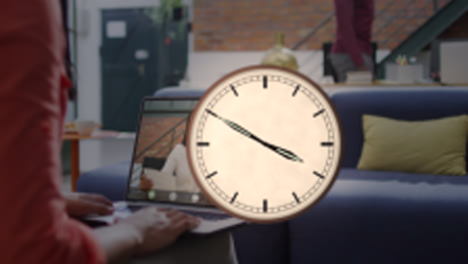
3:50
